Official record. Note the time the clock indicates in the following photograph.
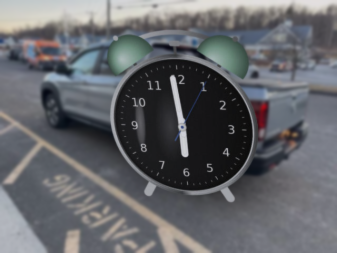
5:59:05
